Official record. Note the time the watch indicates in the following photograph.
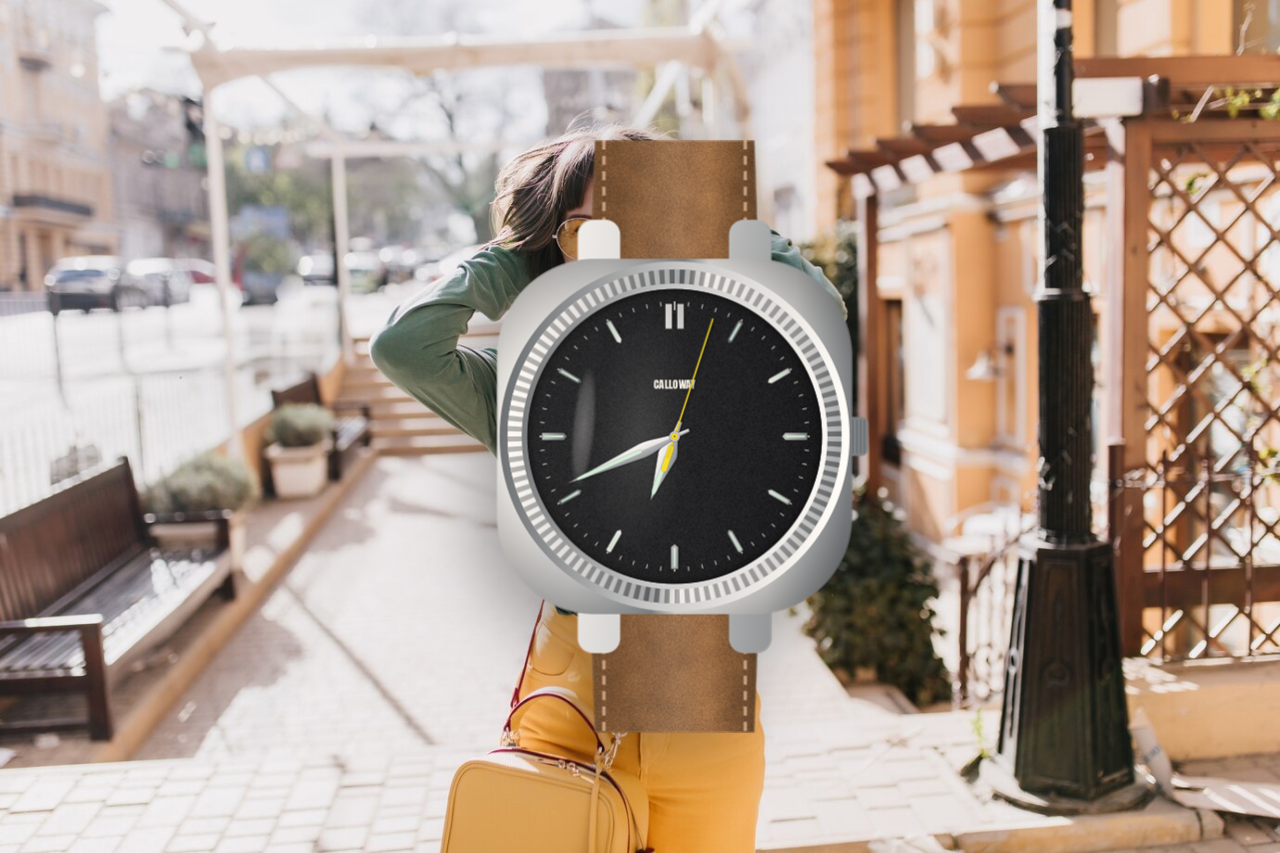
6:41:03
